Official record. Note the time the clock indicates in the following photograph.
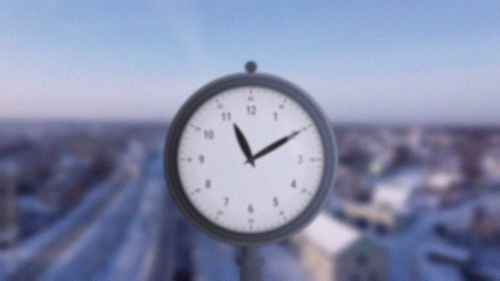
11:10
